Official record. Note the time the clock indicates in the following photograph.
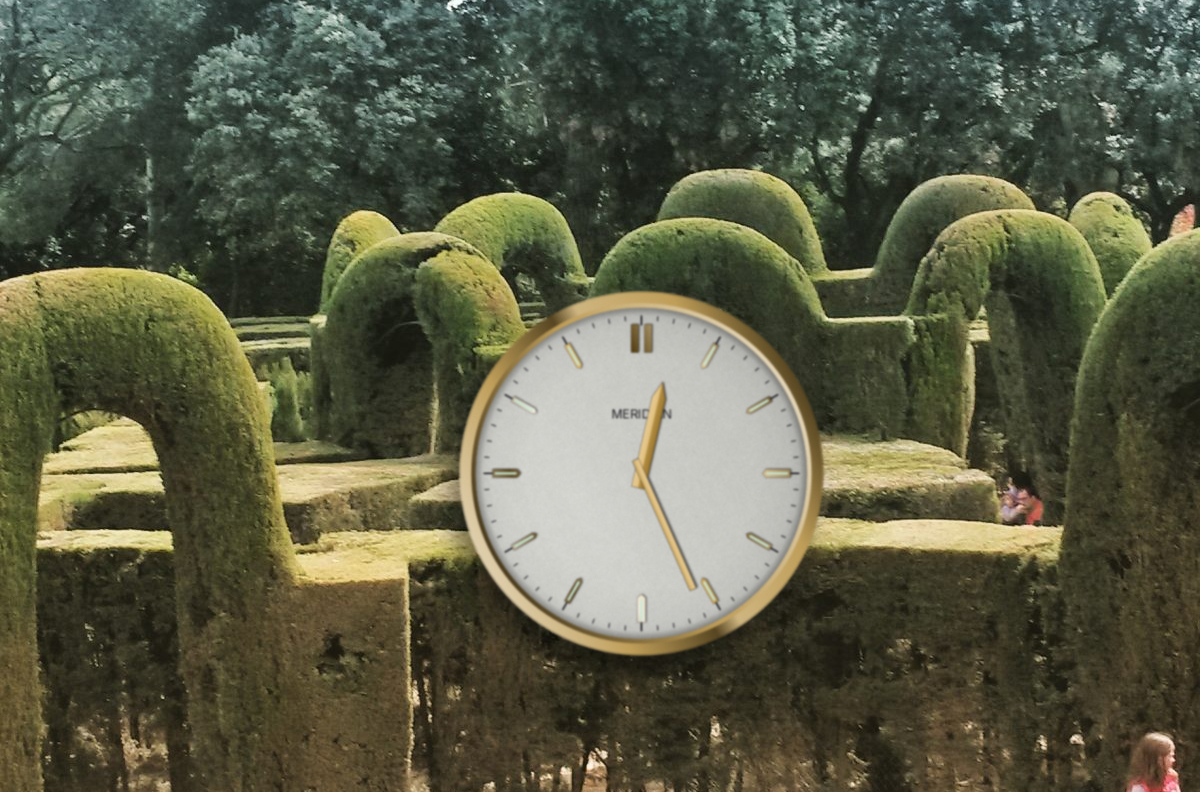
12:26
